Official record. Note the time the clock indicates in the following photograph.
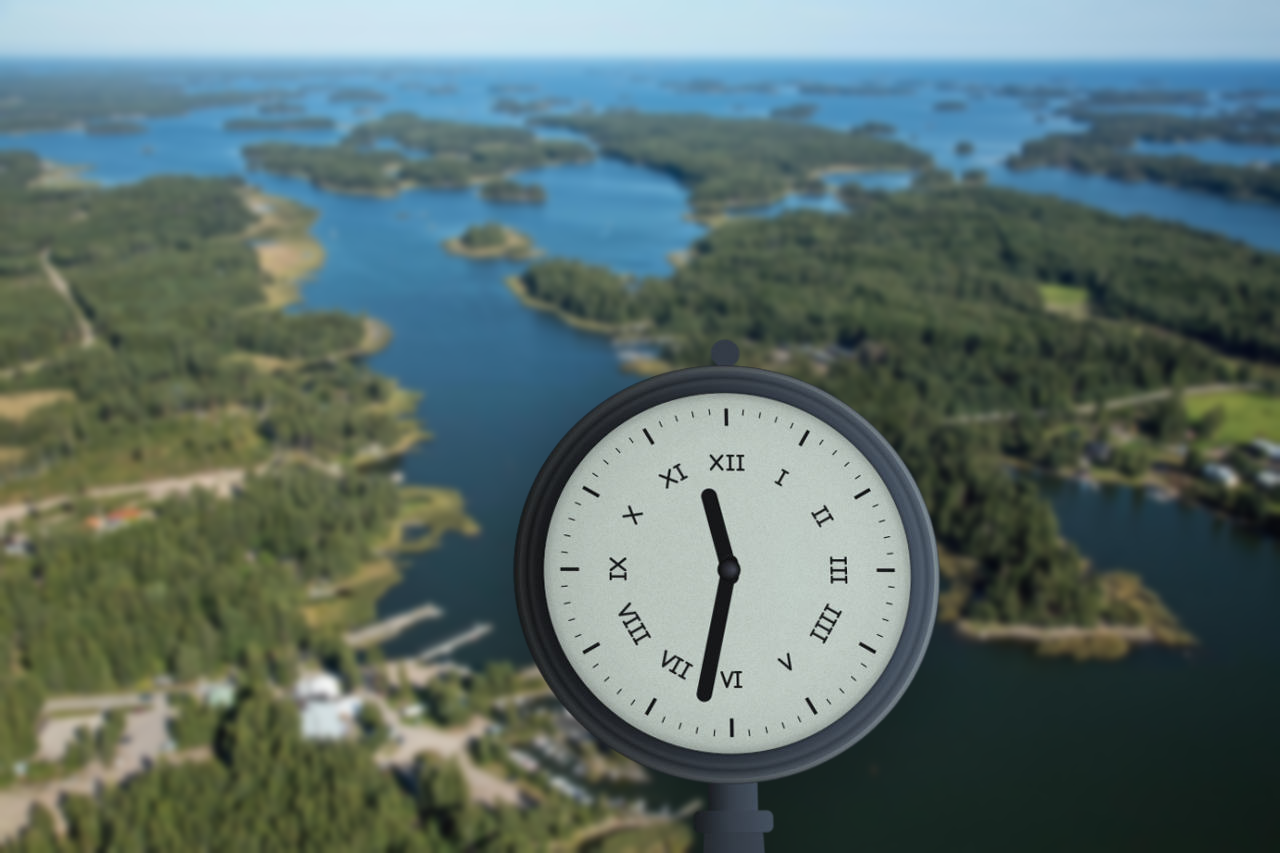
11:32
